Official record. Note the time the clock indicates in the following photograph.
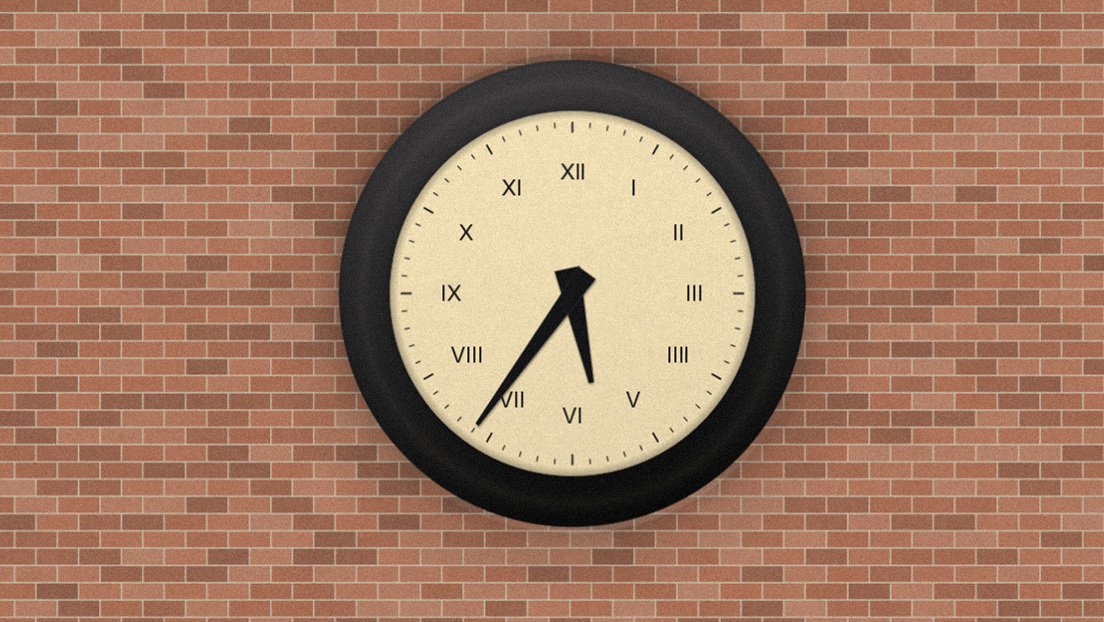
5:36
